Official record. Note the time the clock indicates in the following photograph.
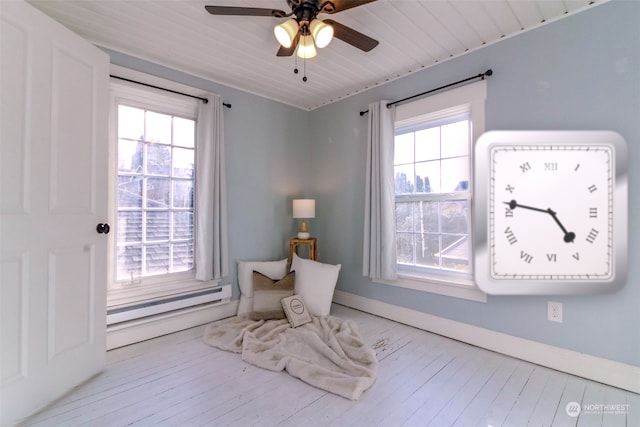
4:47
